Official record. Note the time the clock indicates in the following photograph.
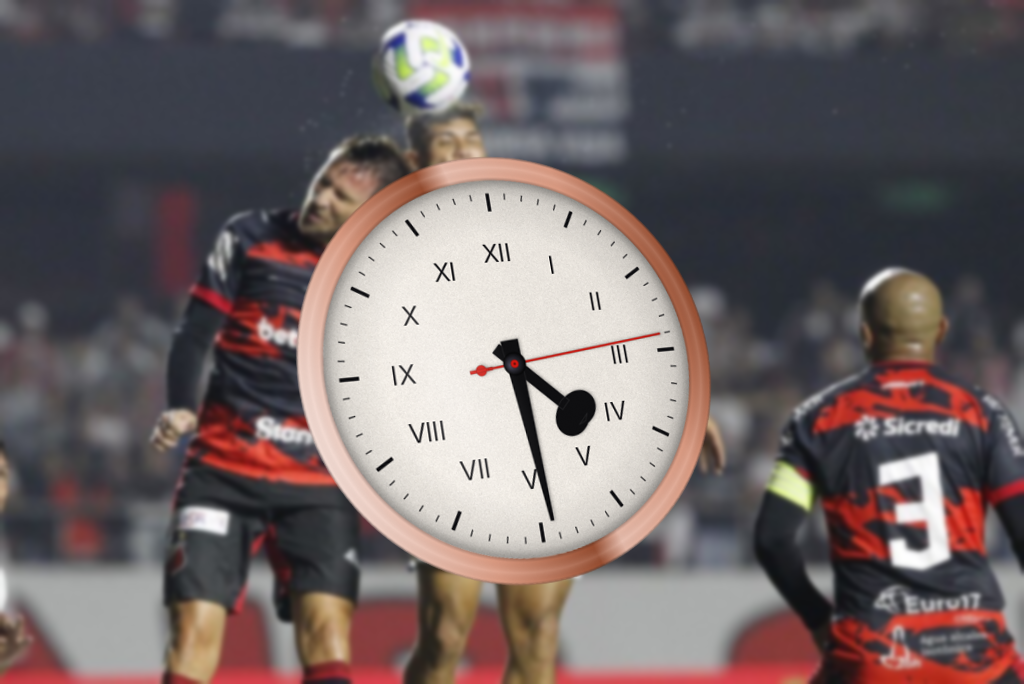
4:29:14
